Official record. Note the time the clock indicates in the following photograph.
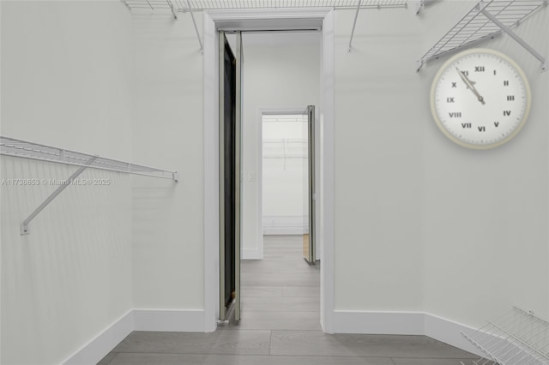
10:54
